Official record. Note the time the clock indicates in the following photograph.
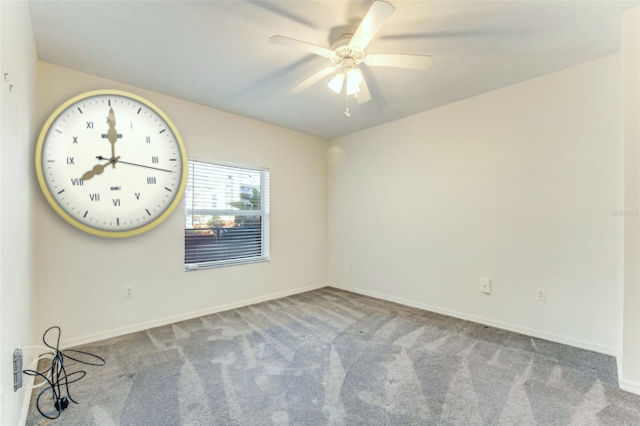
8:00:17
